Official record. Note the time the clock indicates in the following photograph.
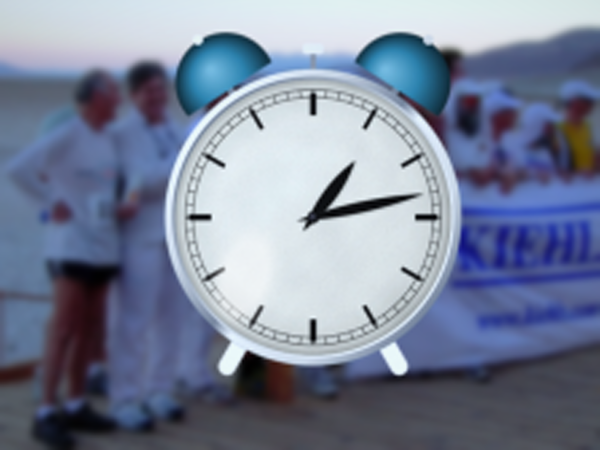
1:13
